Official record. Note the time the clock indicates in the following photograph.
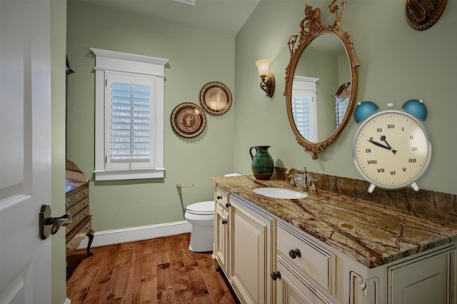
10:49
